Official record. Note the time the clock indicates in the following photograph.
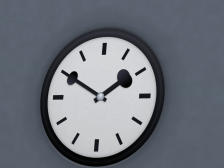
1:50
